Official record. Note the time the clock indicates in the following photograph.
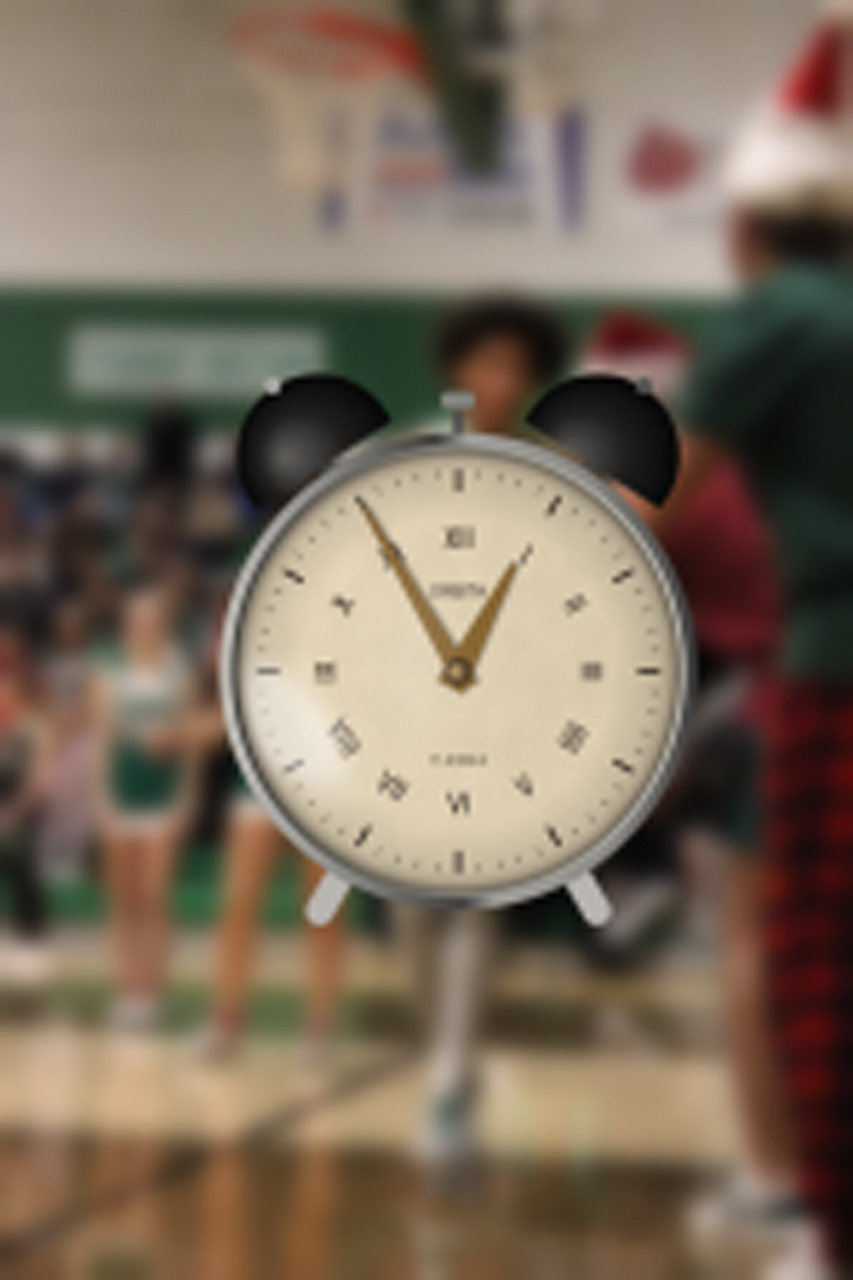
12:55
